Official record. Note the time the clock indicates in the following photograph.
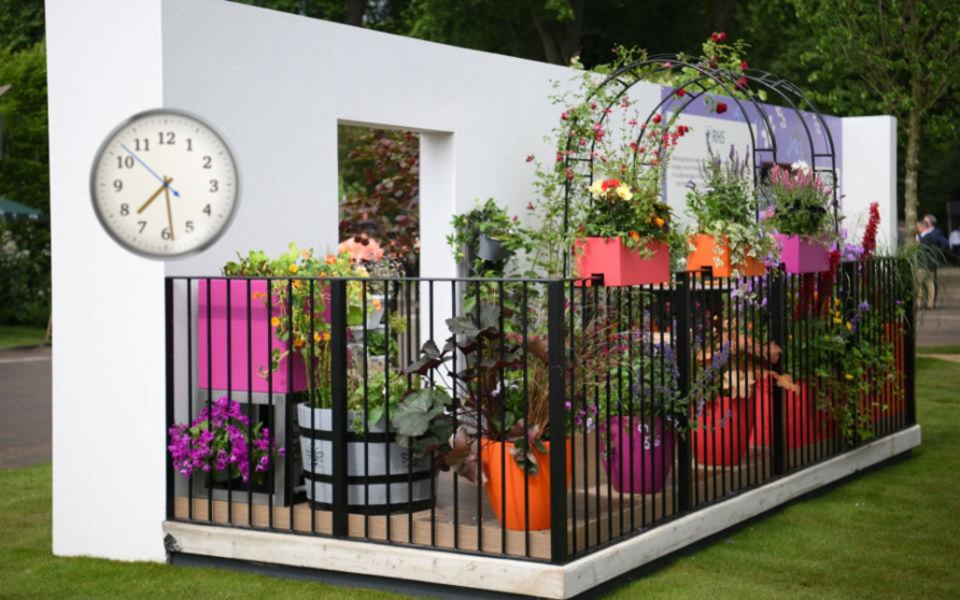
7:28:52
